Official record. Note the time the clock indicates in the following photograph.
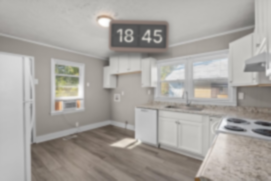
18:45
